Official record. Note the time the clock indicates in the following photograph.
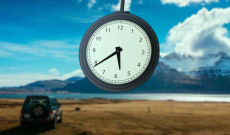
5:39
